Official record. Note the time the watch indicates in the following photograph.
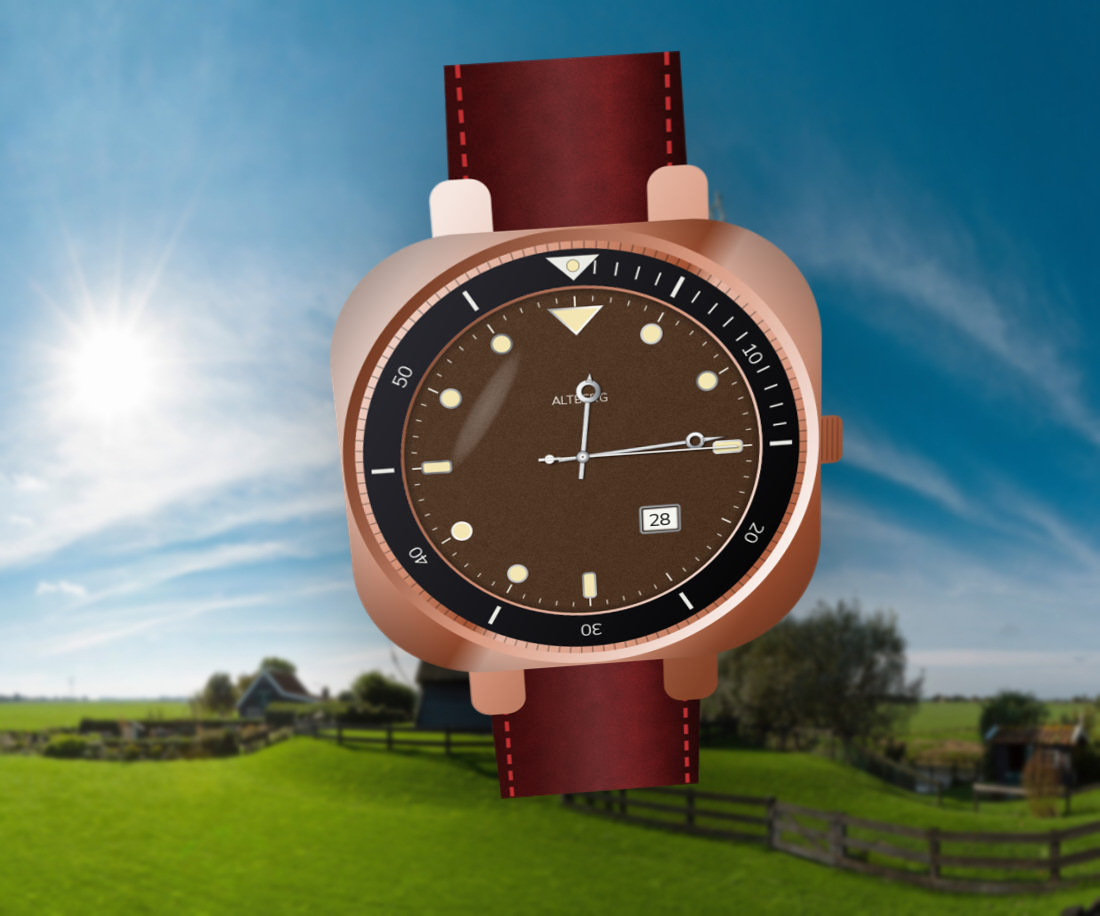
12:14:15
